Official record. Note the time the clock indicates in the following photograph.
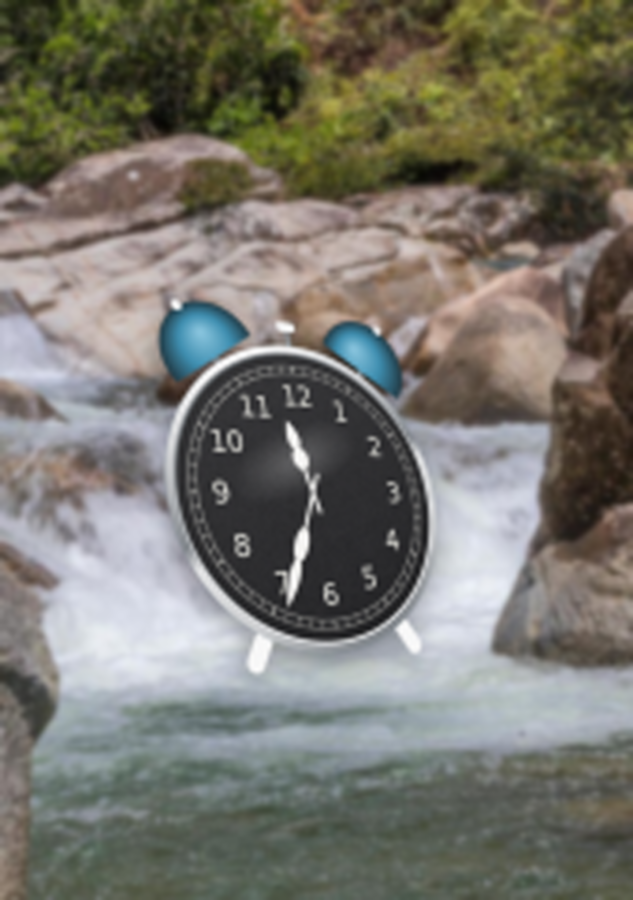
11:34
